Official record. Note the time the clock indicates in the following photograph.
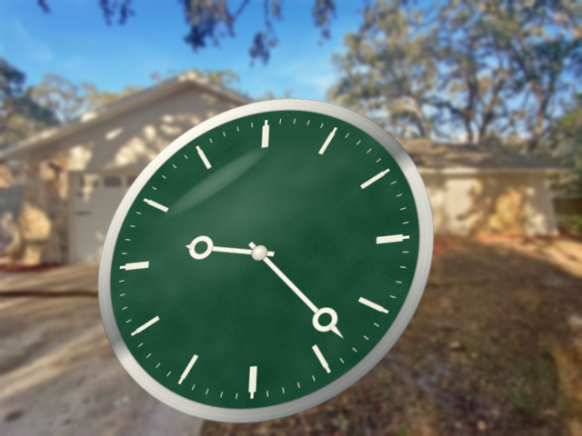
9:23
